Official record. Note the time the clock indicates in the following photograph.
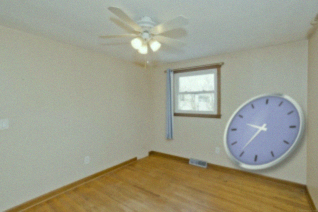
9:36
